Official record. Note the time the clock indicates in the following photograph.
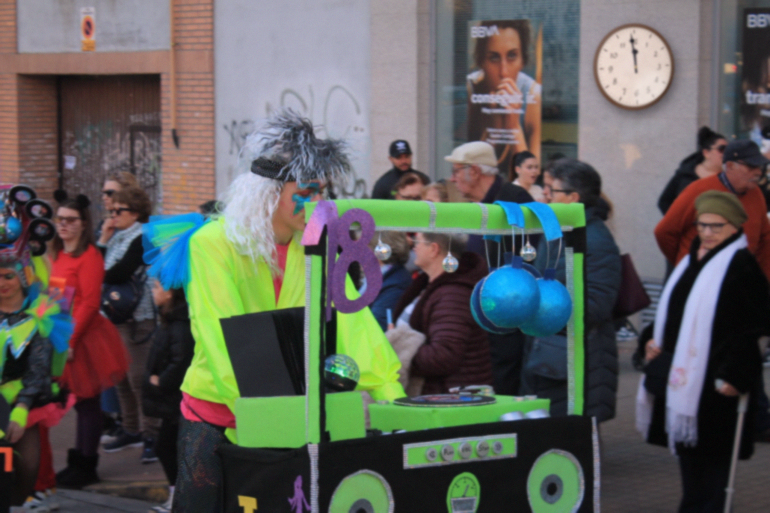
11:59
